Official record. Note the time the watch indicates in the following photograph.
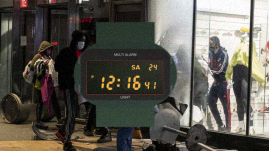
12:16:41
